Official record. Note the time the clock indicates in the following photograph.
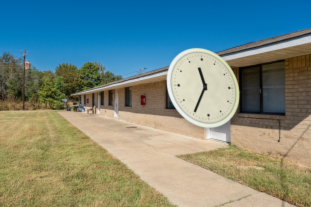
11:35
